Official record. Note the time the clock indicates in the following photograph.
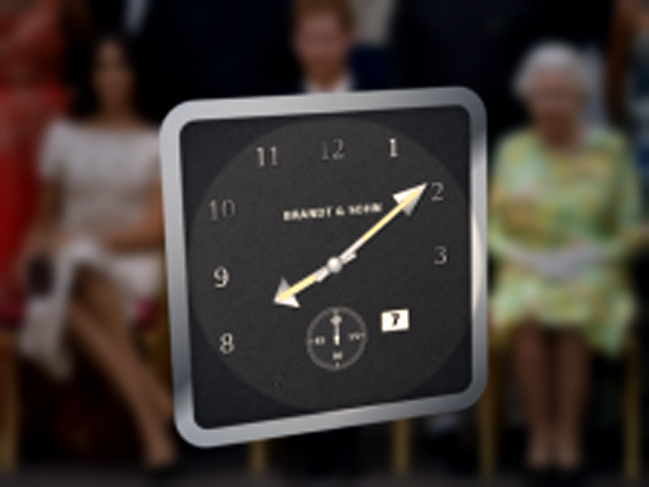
8:09
